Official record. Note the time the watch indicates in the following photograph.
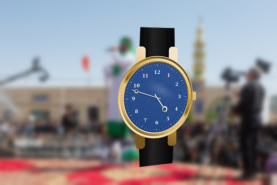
4:48
